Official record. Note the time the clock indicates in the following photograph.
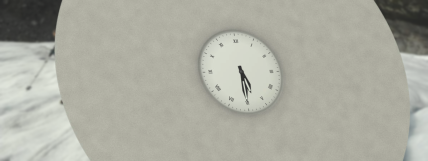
5:30
